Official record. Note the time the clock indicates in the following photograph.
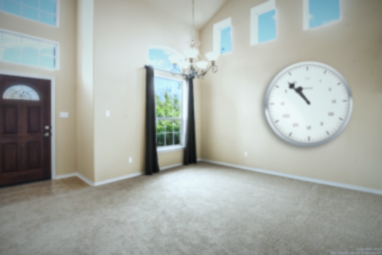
10:53
